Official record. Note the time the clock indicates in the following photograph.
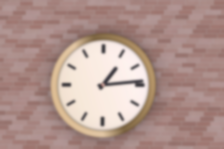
1:14
